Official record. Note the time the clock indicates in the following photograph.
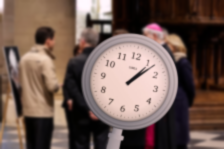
1:07
